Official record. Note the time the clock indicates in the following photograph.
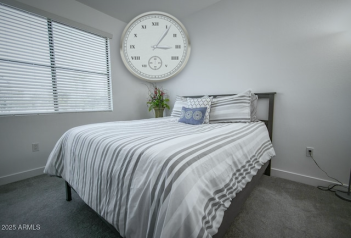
3:06
